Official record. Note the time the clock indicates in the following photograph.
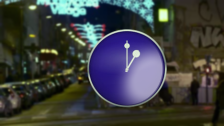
1:00
